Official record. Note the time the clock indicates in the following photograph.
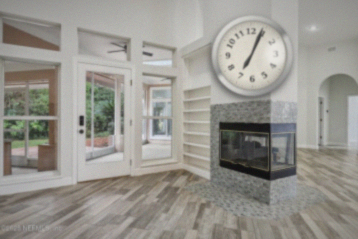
7:04
